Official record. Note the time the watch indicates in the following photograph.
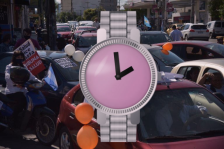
1:59
